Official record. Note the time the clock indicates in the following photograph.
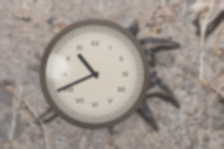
10:41
